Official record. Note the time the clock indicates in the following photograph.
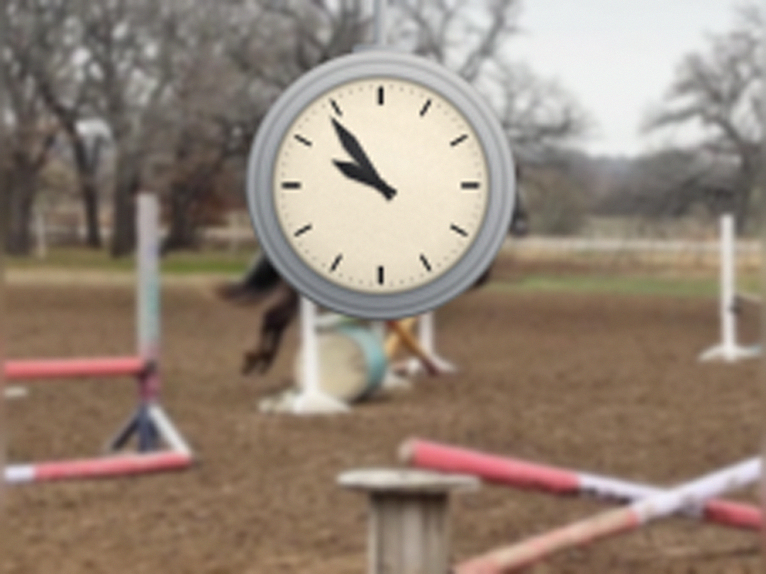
9:54
